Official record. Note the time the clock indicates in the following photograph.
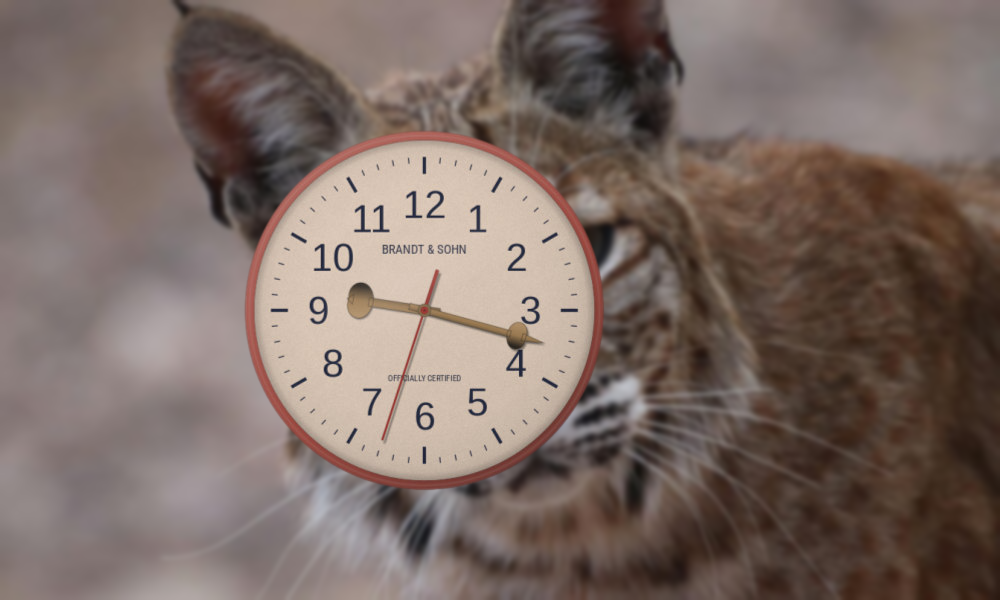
9:17:33
